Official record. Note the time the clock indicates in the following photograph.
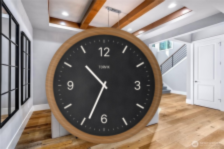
10:34
